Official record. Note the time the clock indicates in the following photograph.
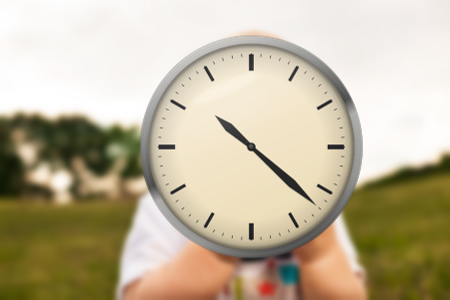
10:22
